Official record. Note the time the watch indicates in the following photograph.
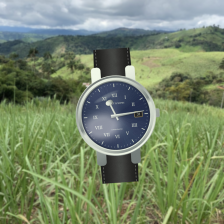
11:14
